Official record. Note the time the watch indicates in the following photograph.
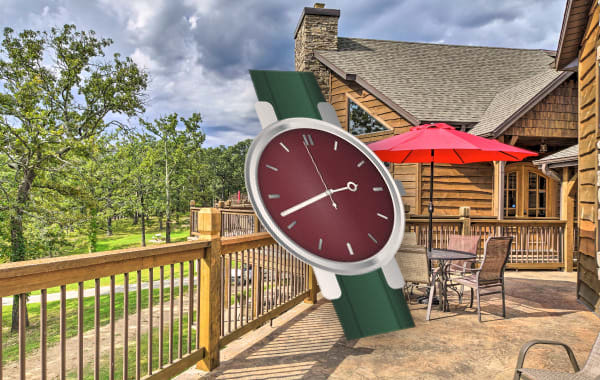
2:41:59
